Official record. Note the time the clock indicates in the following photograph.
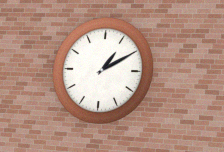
1:10
